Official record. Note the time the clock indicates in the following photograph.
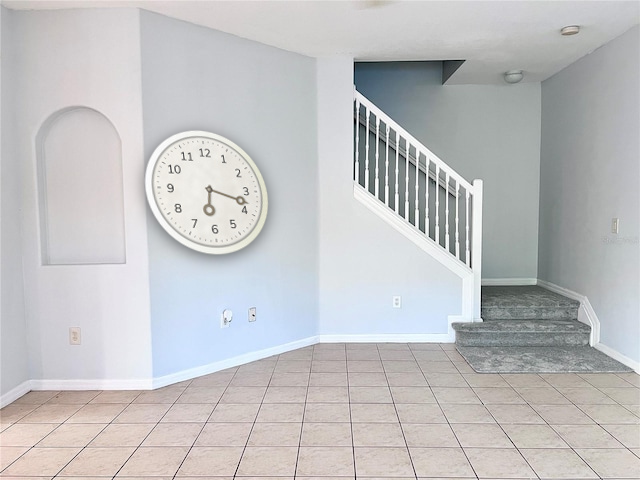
6:18
